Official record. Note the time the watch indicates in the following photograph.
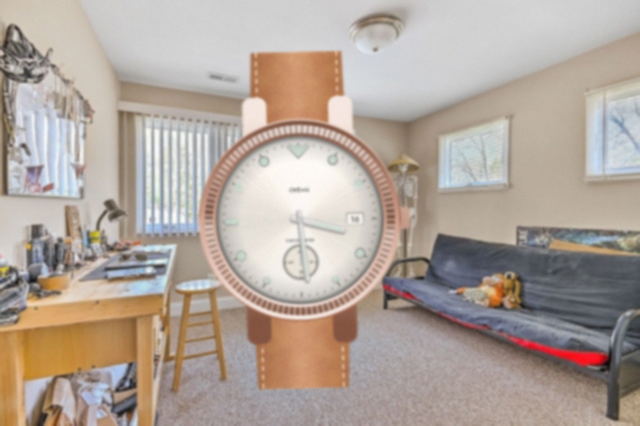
3:29
